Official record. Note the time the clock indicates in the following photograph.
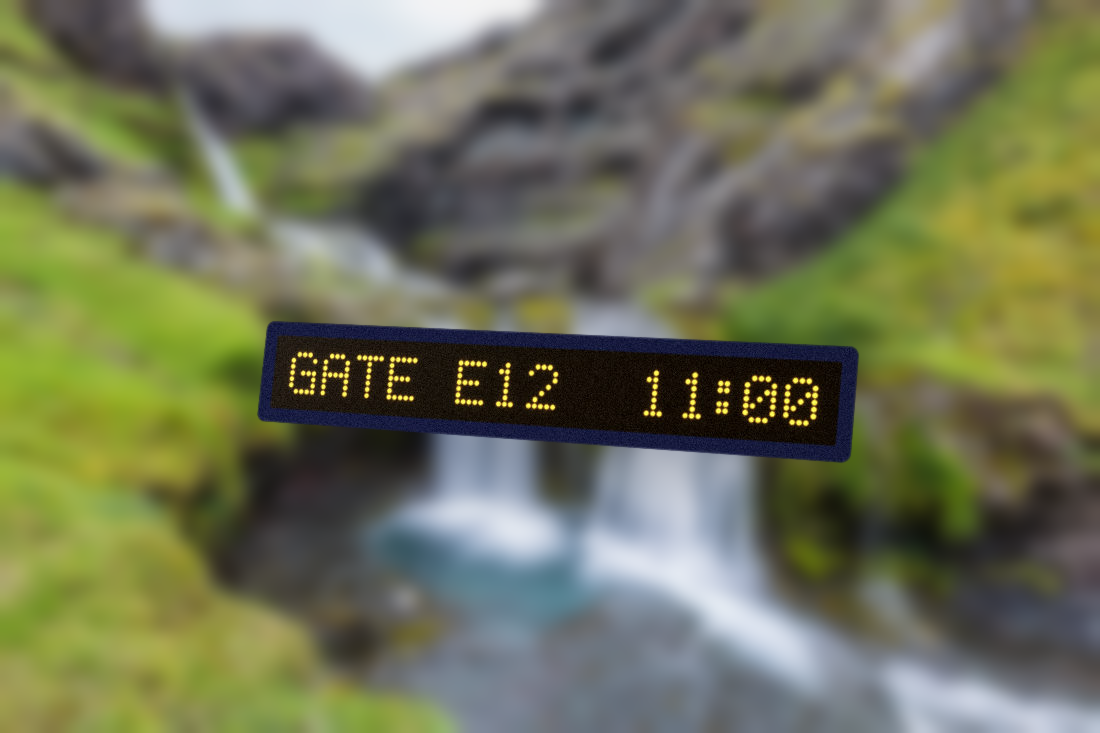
11:00
